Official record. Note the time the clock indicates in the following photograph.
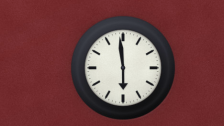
5:59
